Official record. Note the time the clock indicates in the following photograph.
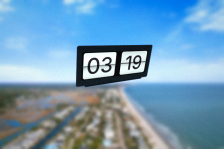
3:19
